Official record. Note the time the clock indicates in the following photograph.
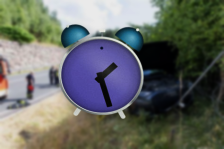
1:27
